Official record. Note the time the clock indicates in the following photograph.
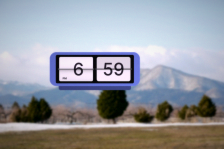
6:59
